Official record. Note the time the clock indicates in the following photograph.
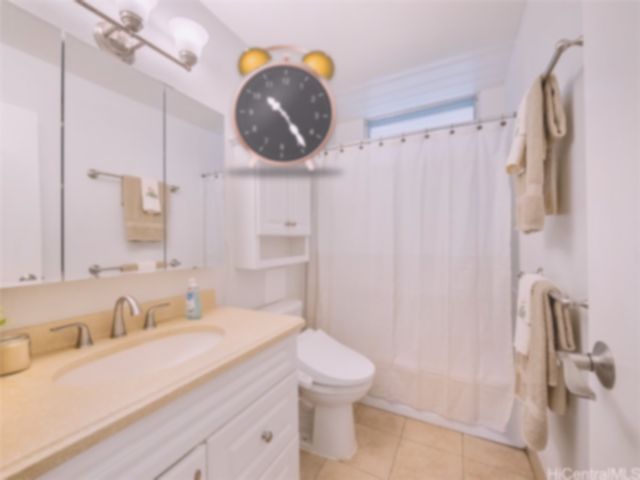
10:24
